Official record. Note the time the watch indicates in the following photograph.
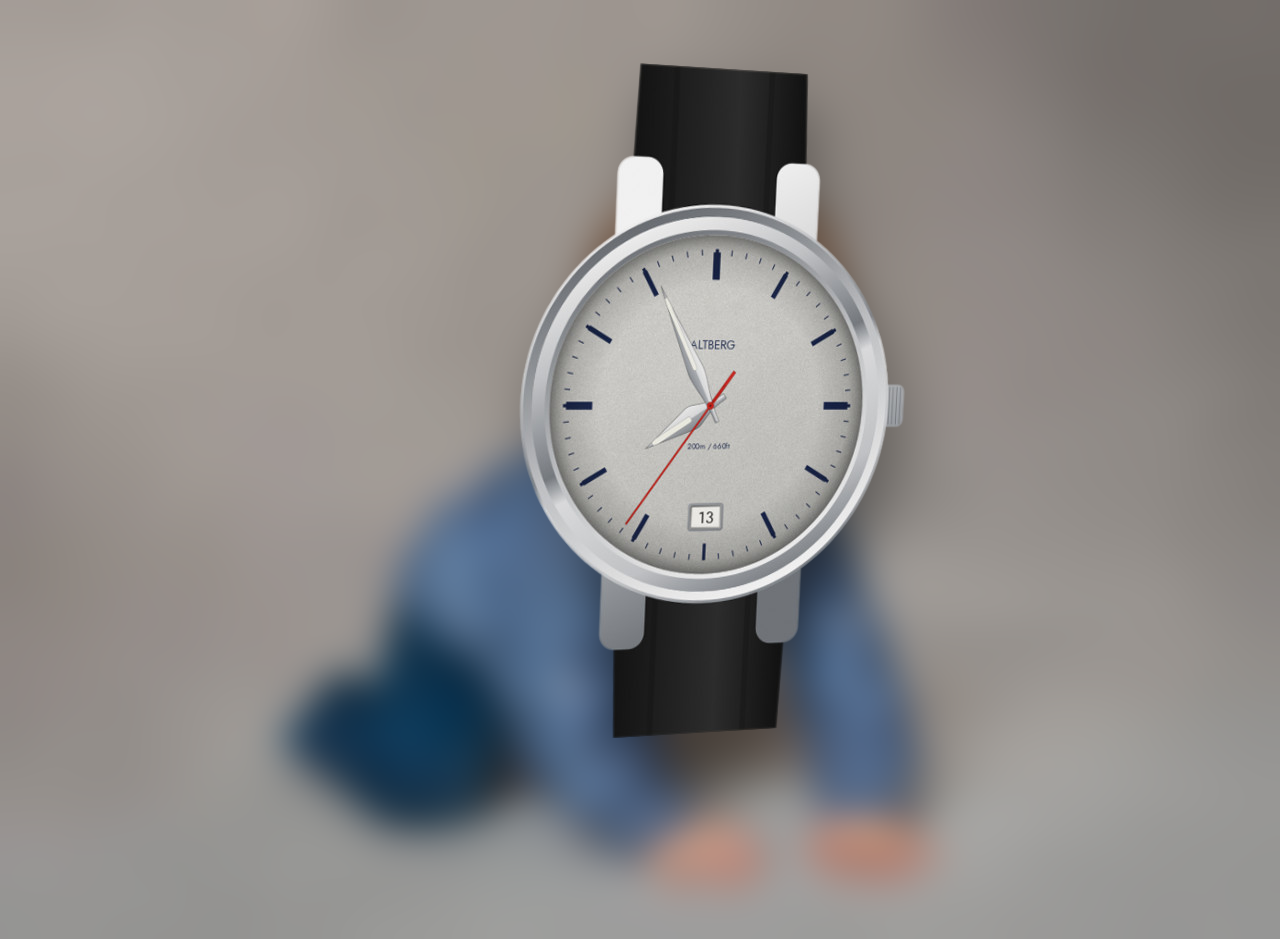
7:55:36
